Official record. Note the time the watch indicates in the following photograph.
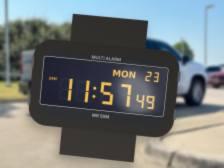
11:57:49
